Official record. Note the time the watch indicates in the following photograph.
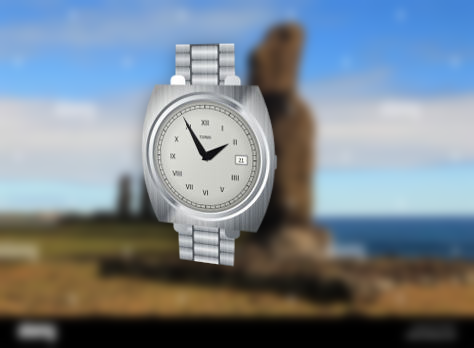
1:55
